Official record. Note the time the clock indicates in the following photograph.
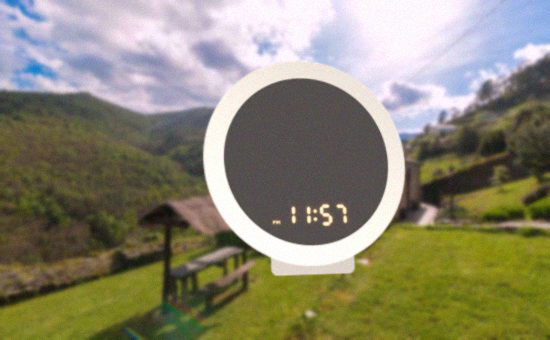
11:57
